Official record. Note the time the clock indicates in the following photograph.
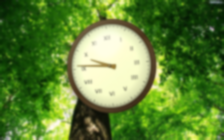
9:46
